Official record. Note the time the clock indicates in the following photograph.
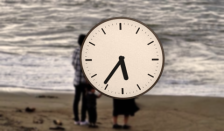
5:36
